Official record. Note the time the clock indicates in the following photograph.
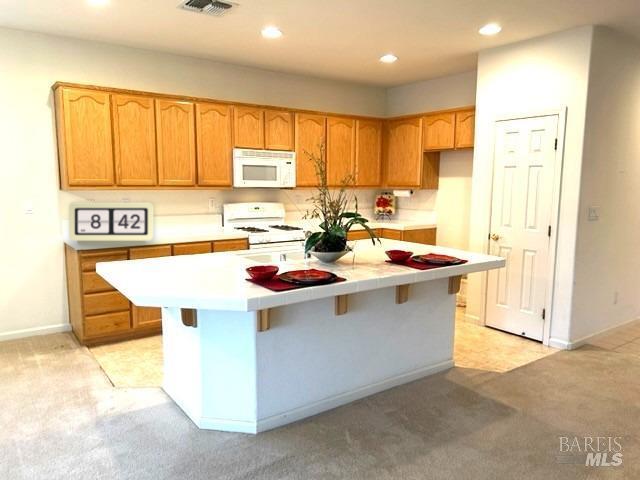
8:42
